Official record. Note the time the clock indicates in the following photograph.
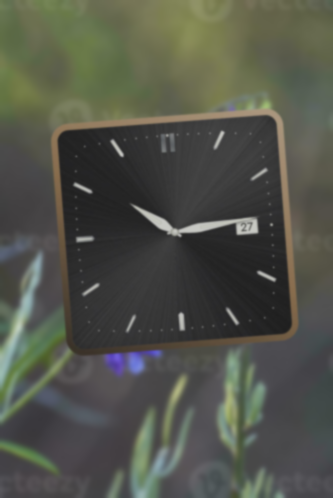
10:14
